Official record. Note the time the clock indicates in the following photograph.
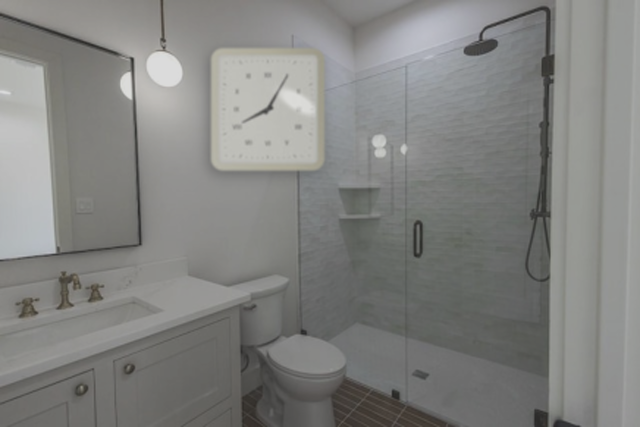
8:05
